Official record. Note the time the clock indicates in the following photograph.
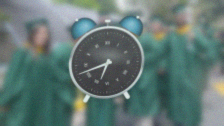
6:42
